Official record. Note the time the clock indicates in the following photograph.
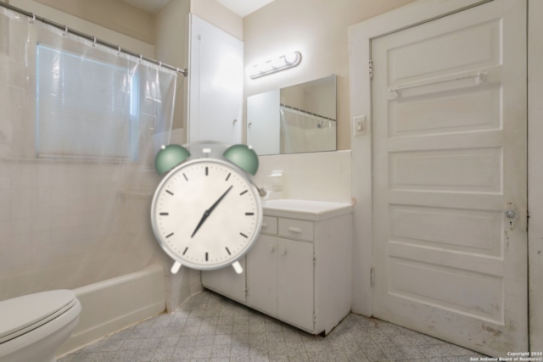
7:07
